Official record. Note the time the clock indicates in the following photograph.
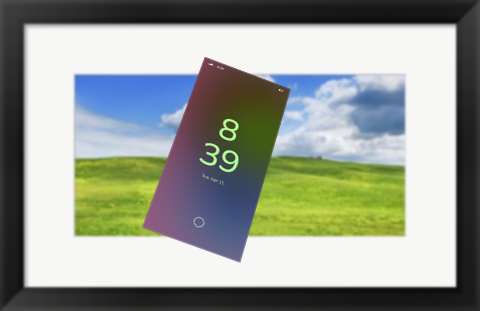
8:39
